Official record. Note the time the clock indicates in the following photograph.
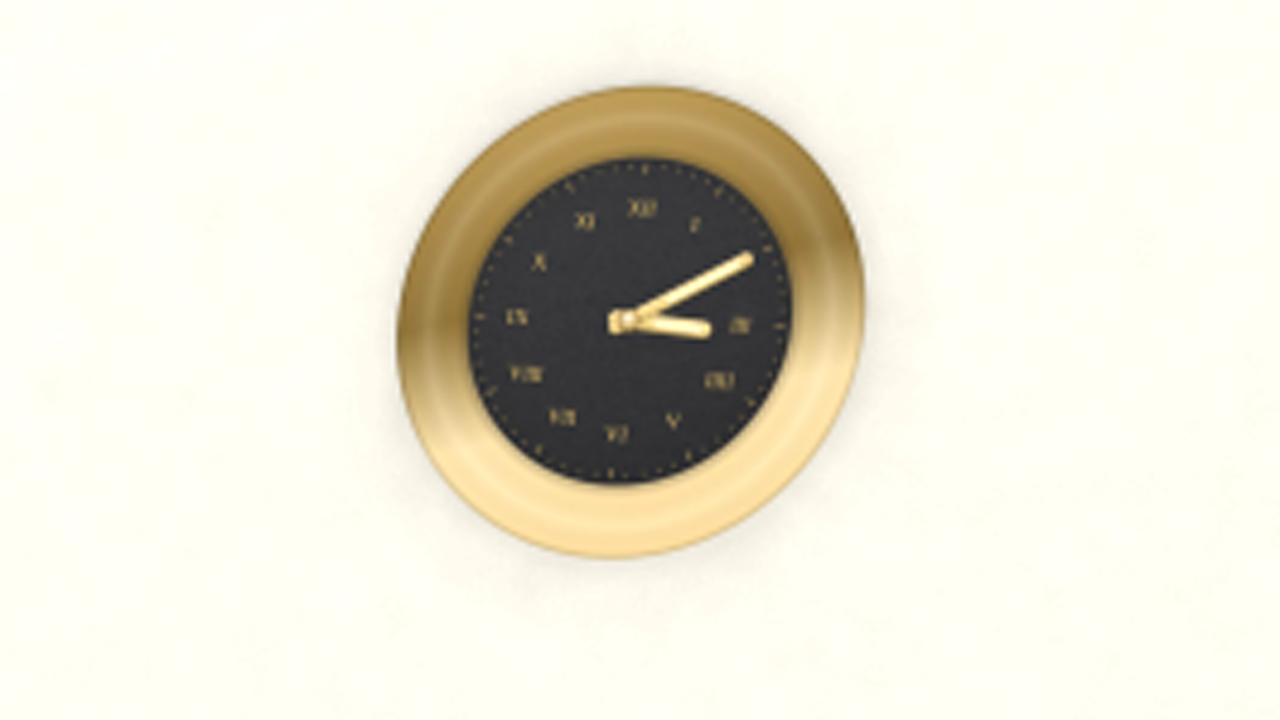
3:10
